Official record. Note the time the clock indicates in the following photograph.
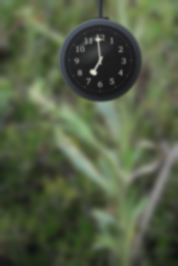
6:59
